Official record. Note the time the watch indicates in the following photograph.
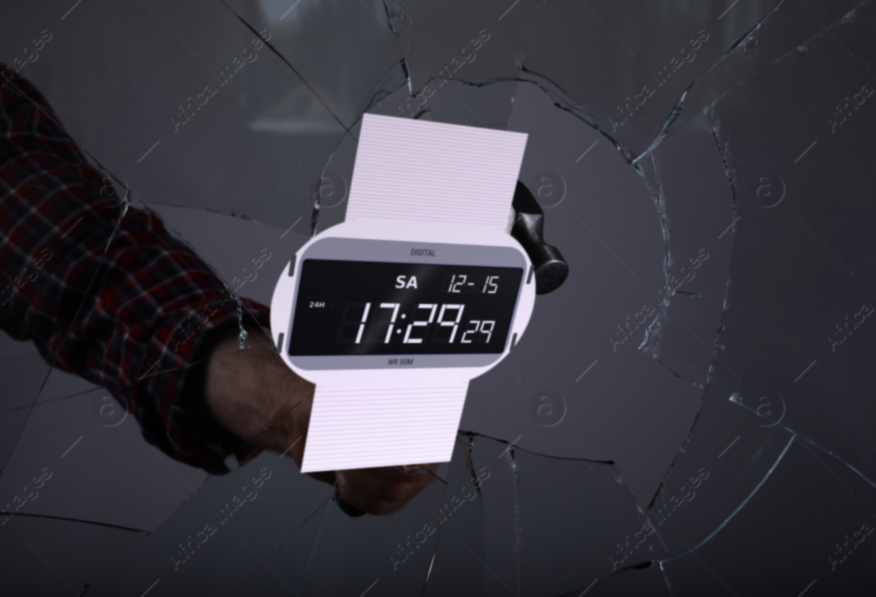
17:29:29
